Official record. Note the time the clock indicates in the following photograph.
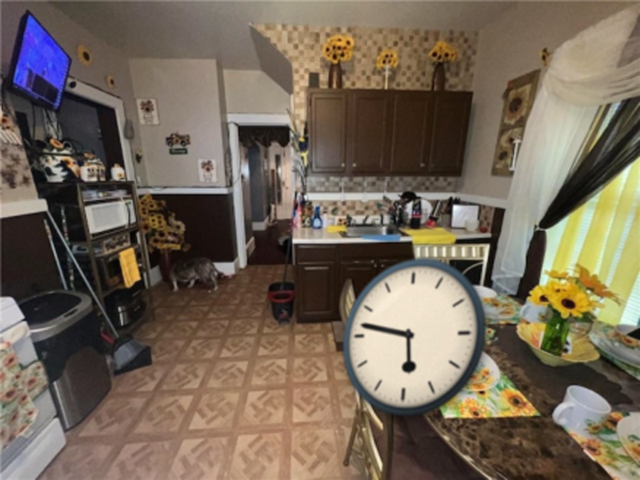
5:47
